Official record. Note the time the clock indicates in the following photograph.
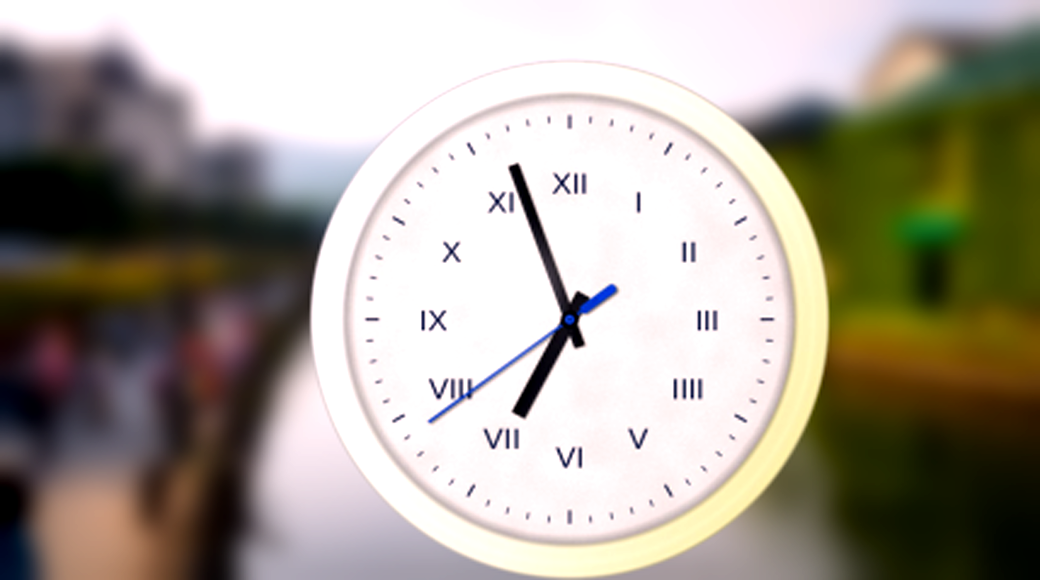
6:56:39
